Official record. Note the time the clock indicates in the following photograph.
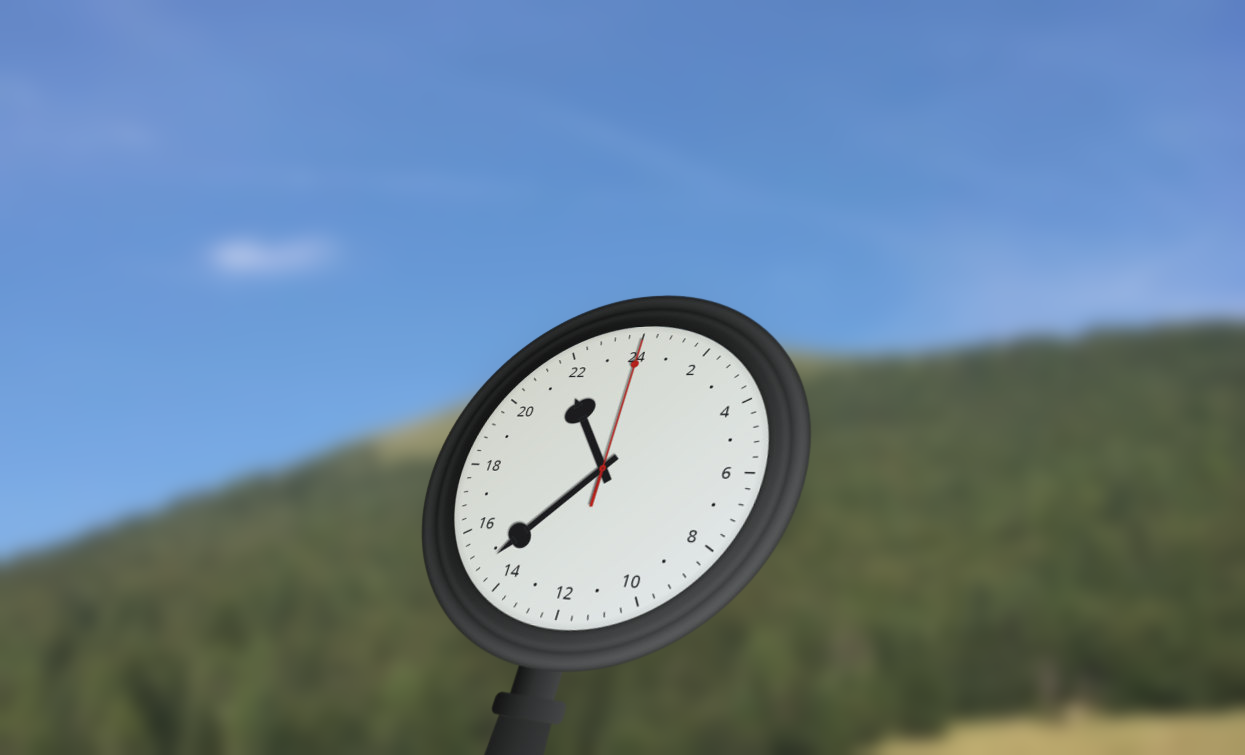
21:37:00
